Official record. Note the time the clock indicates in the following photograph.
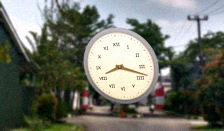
8:18
